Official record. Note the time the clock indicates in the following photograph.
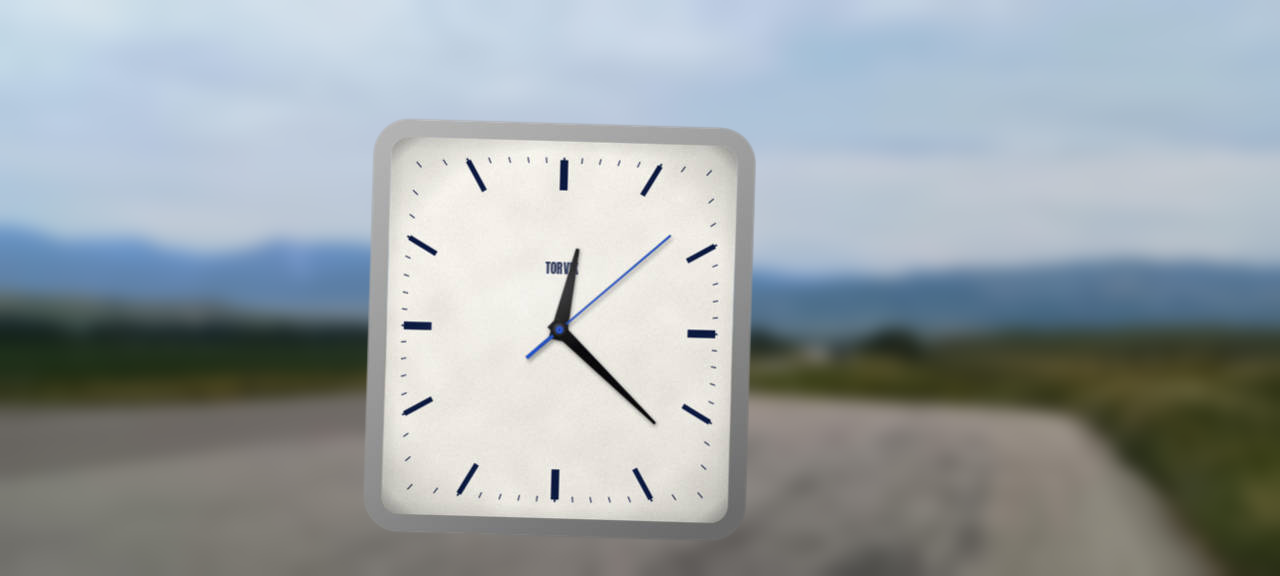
12:22:08
